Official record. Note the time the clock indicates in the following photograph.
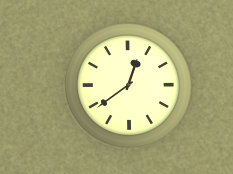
12:39
